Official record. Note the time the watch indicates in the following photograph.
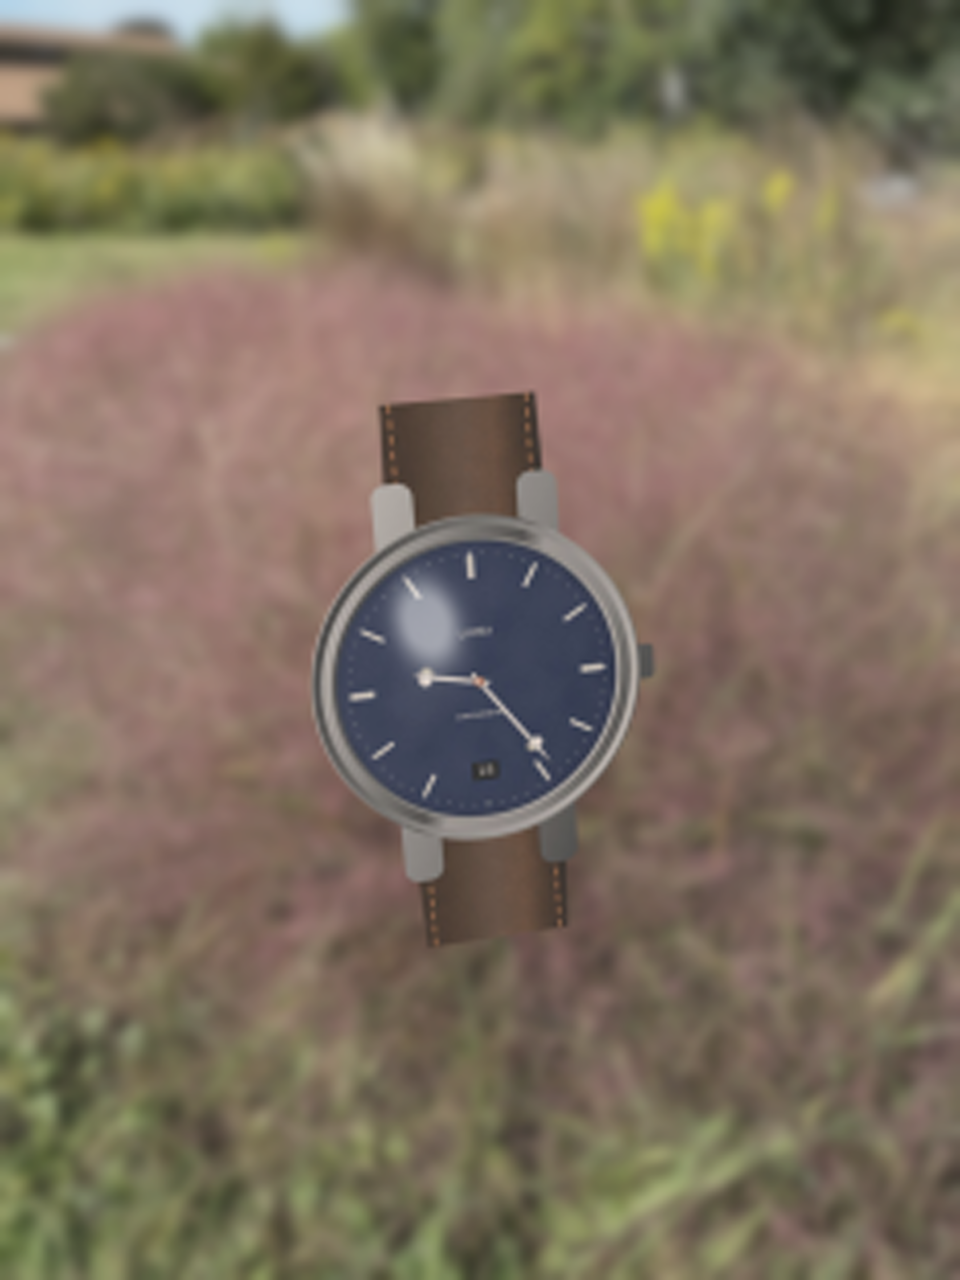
9:24
